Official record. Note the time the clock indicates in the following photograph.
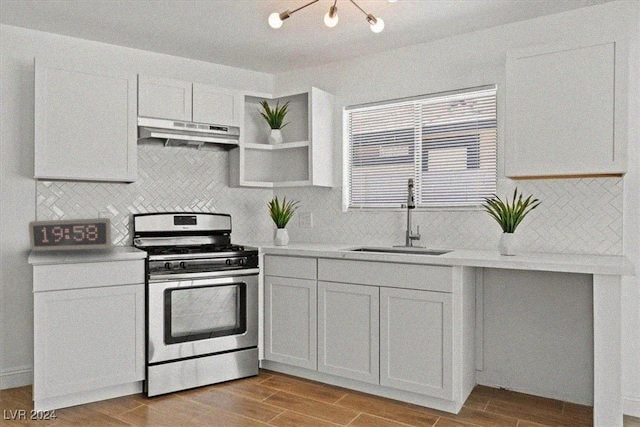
19:58
